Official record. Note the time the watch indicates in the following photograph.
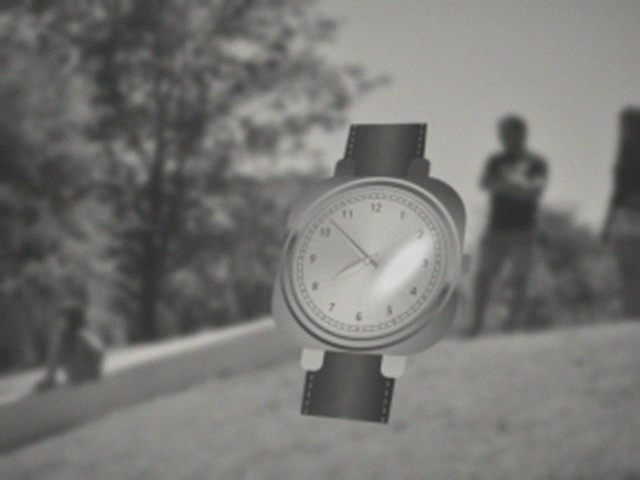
7:52
